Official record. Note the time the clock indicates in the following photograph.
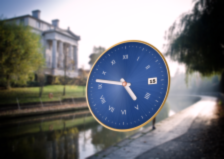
4:47
